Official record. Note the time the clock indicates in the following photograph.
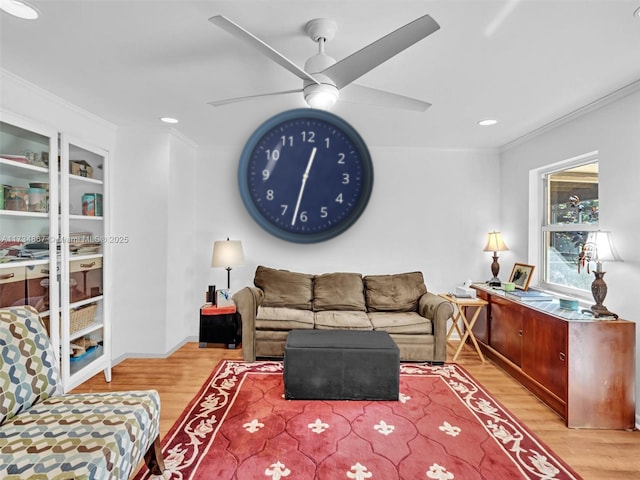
12:32
